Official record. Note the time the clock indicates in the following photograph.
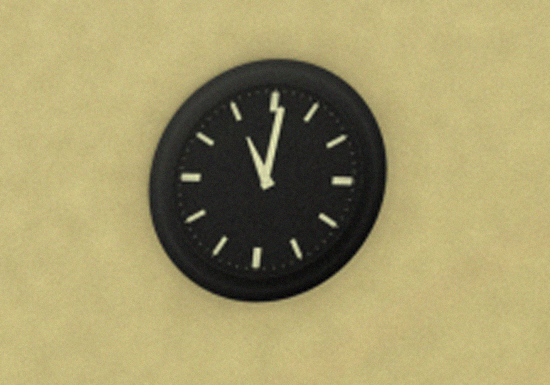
11:01
